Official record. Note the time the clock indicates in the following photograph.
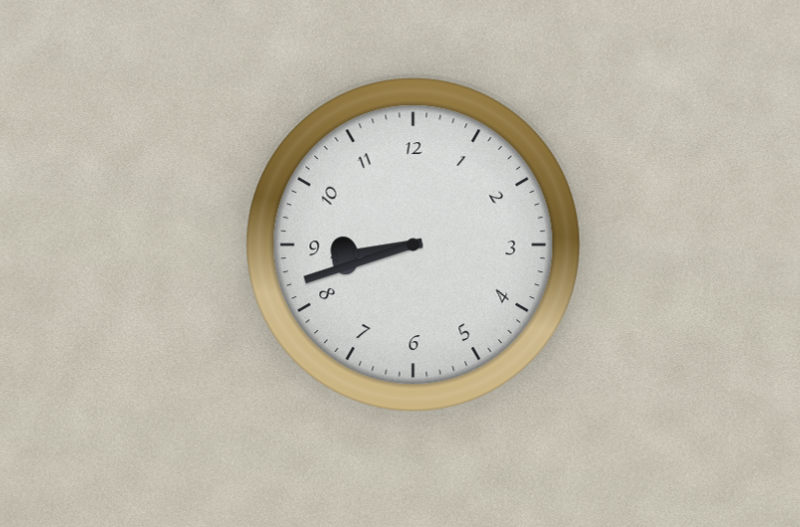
8:42
